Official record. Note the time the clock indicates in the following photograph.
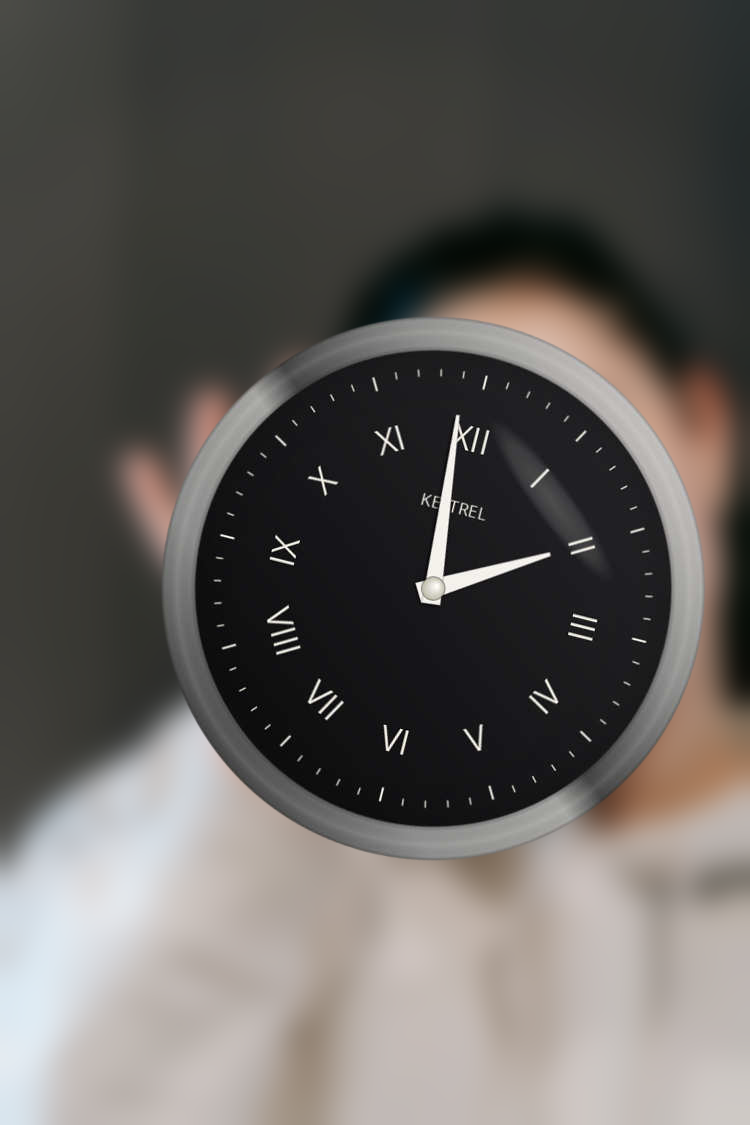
1:59
